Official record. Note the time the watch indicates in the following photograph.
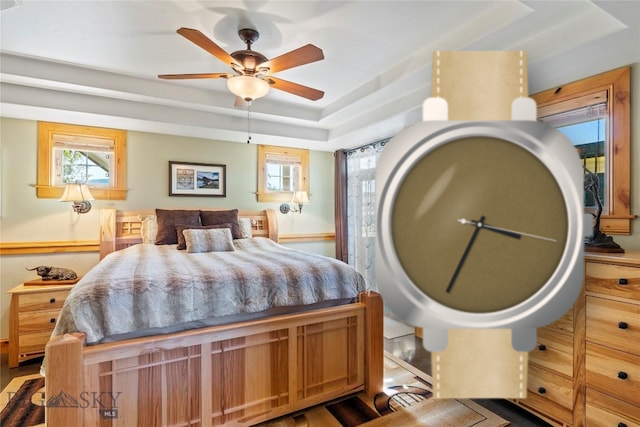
3:34:17
